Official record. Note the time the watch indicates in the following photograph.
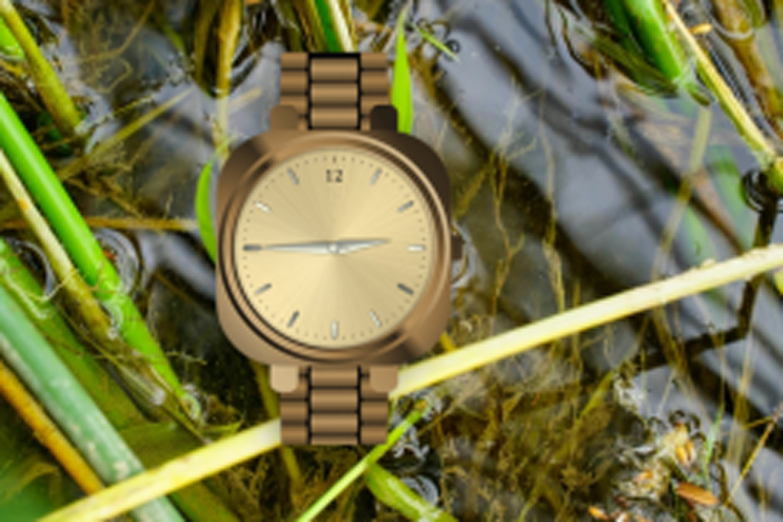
2:45
